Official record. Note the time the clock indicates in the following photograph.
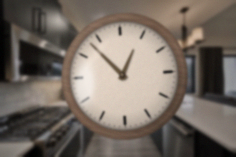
12:53
